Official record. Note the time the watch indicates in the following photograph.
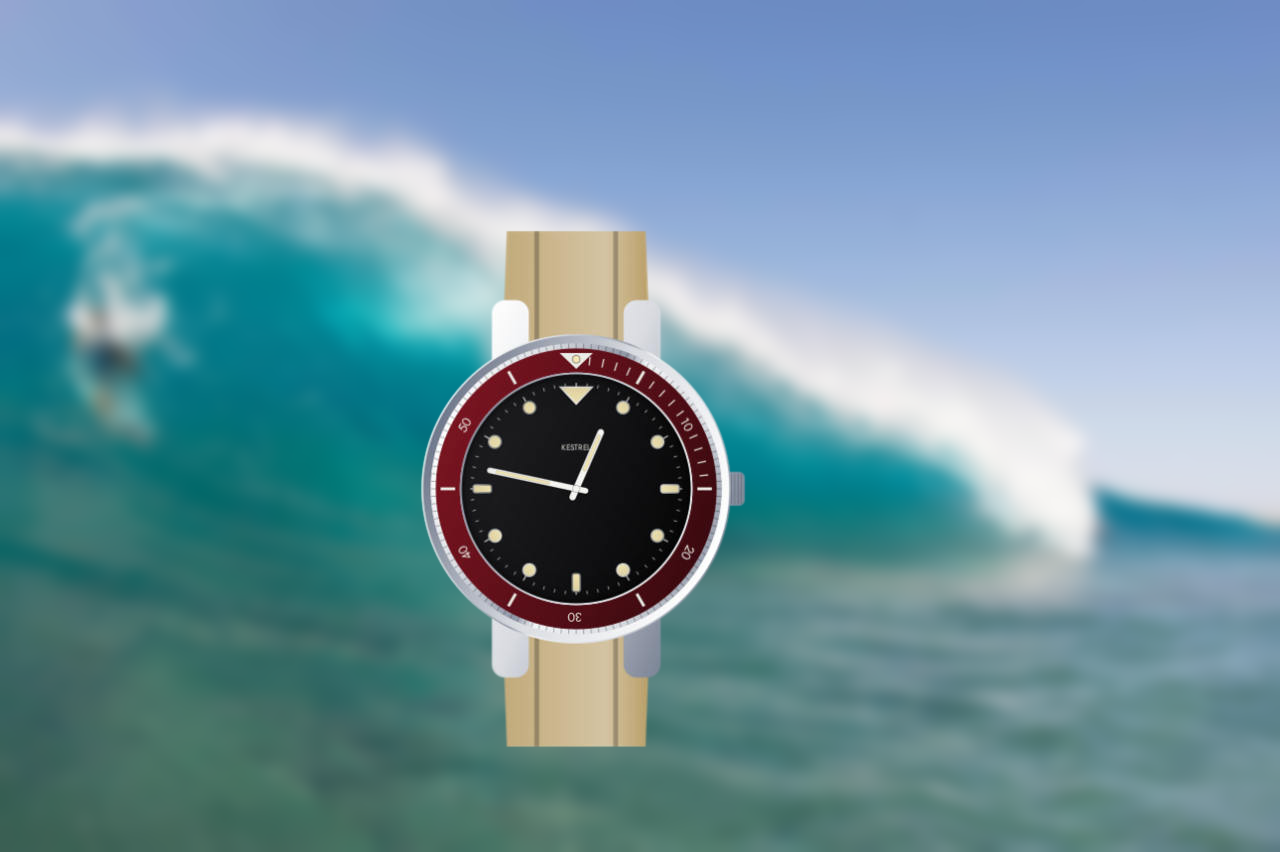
12:47
